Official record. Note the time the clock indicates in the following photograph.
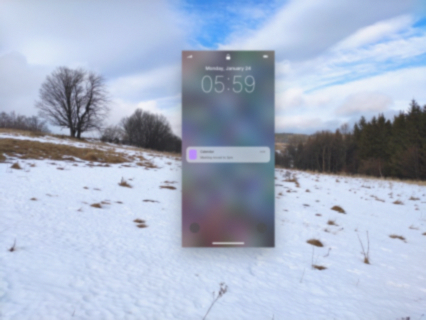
5:59
